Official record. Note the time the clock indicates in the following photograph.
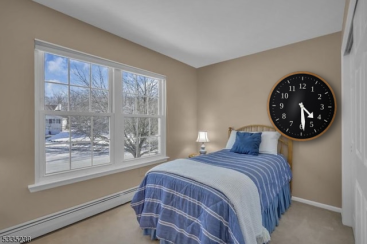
4:29
